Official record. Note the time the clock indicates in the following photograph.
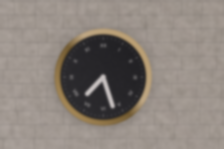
7:27
